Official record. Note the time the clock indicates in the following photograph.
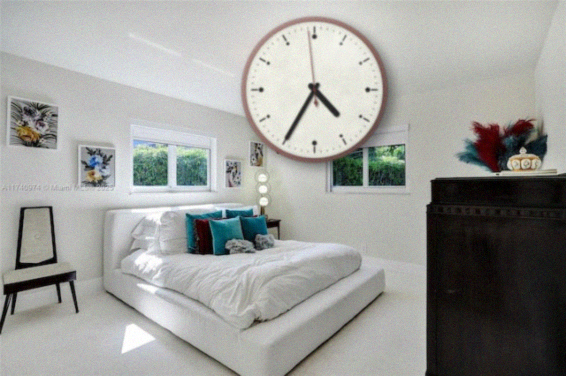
4:34:59
